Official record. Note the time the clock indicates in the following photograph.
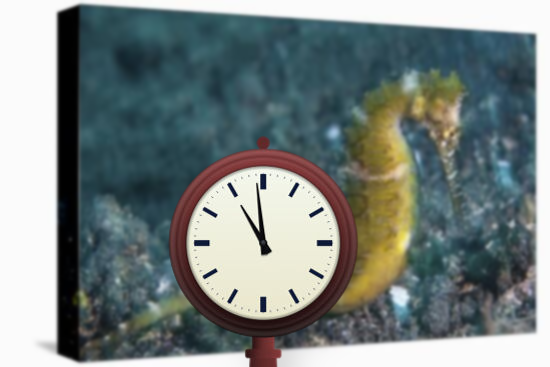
10:59
